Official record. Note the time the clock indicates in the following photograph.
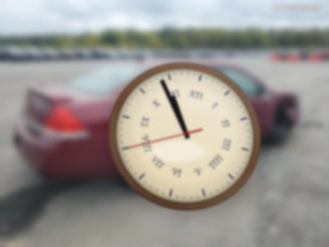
10:53:40
